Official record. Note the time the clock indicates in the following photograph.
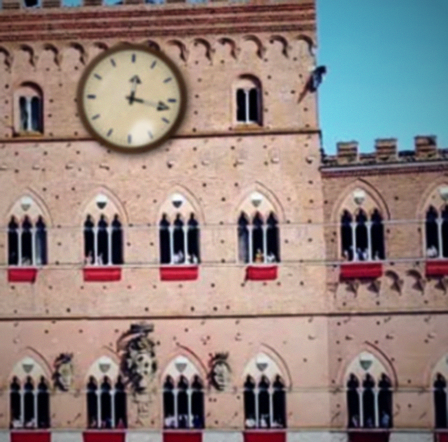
12:17
